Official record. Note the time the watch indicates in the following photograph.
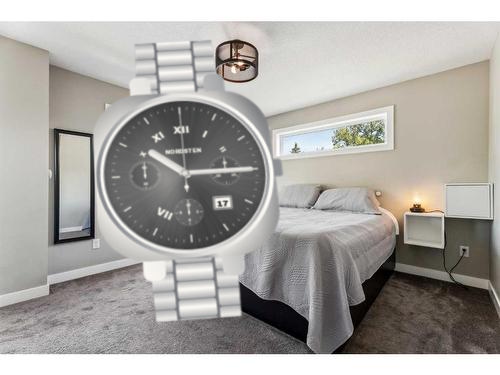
10:15
